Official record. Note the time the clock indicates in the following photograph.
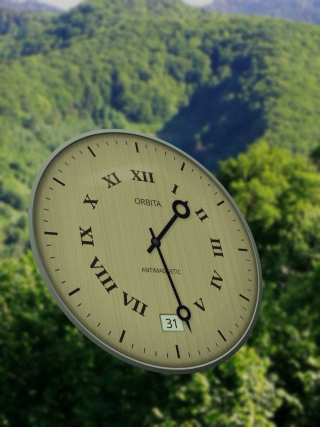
1:28
